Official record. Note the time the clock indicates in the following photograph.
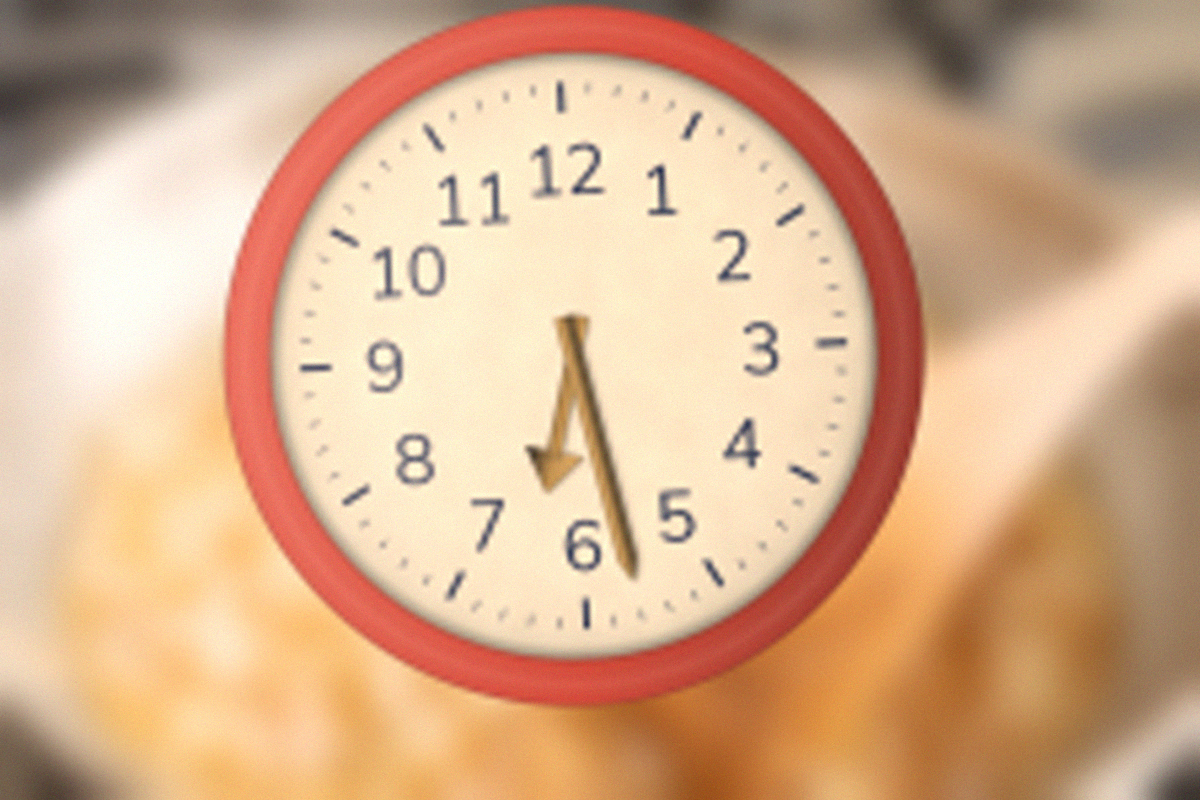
6:28
